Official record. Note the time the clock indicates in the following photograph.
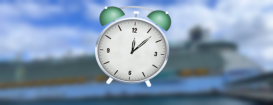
12:07
